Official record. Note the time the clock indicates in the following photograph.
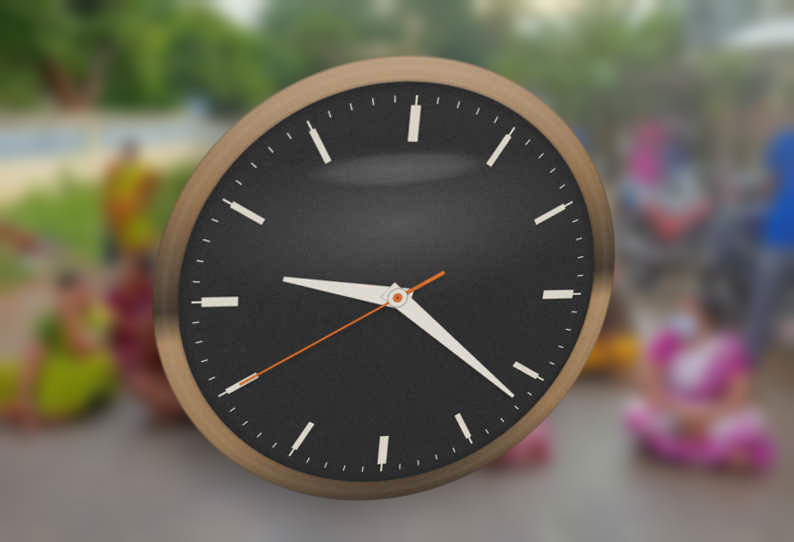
9:21:40
